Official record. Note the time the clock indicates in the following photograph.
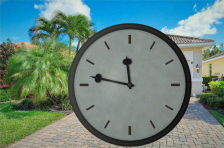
11:47
